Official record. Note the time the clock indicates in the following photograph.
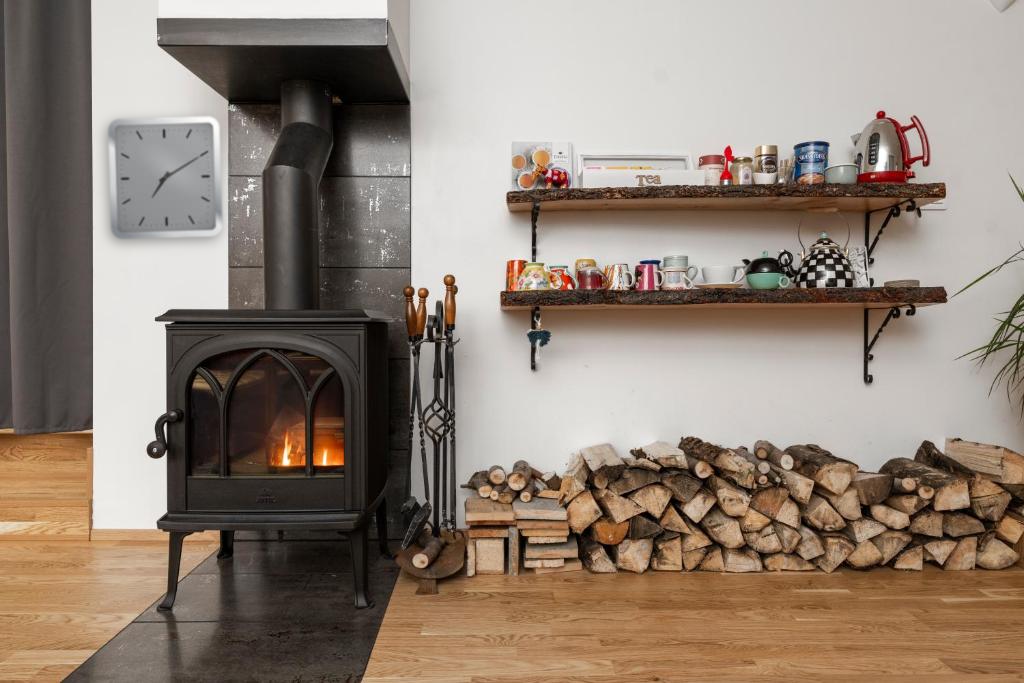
7:10
